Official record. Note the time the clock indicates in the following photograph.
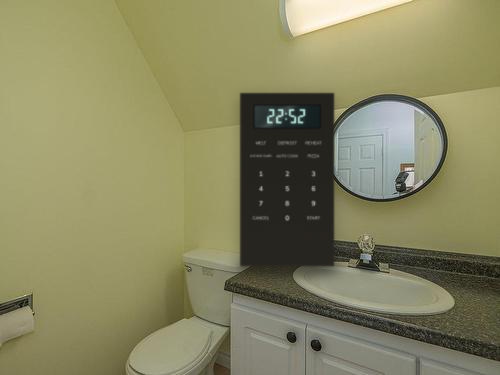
22:52
